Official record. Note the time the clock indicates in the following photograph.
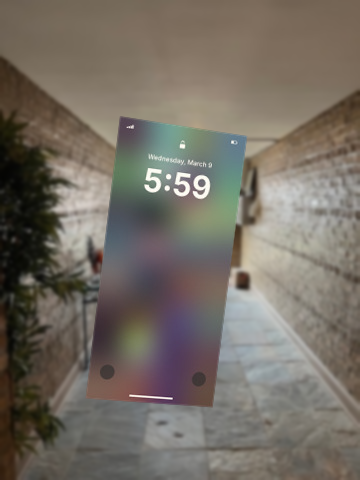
5:59
